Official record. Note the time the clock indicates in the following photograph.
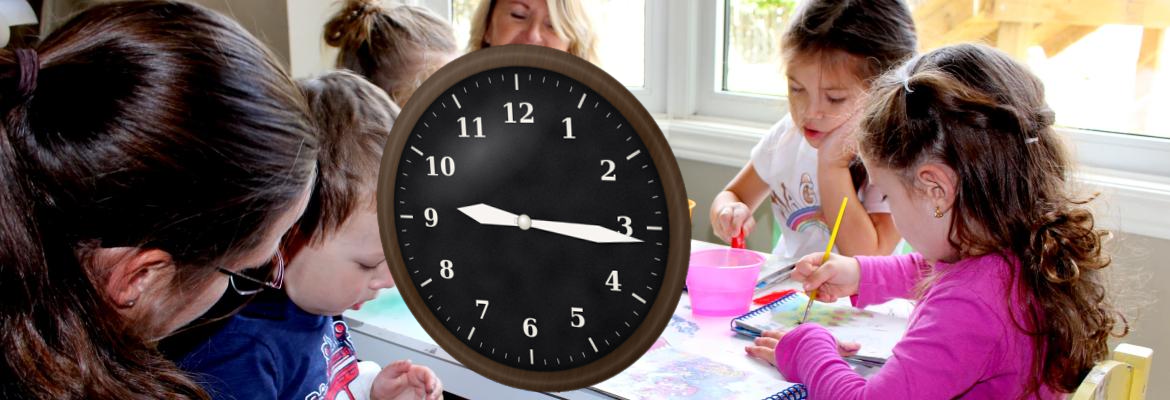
9:16
